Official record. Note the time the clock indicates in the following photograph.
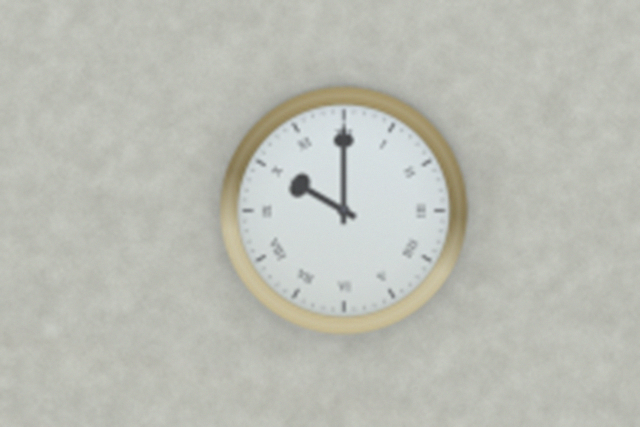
10:00
